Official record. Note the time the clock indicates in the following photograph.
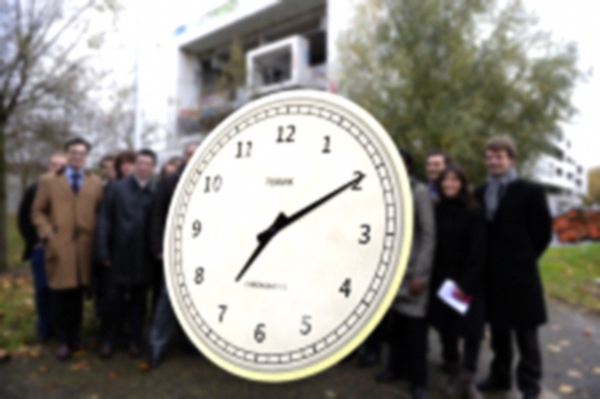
7:10
